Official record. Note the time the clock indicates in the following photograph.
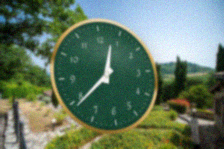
12:39
